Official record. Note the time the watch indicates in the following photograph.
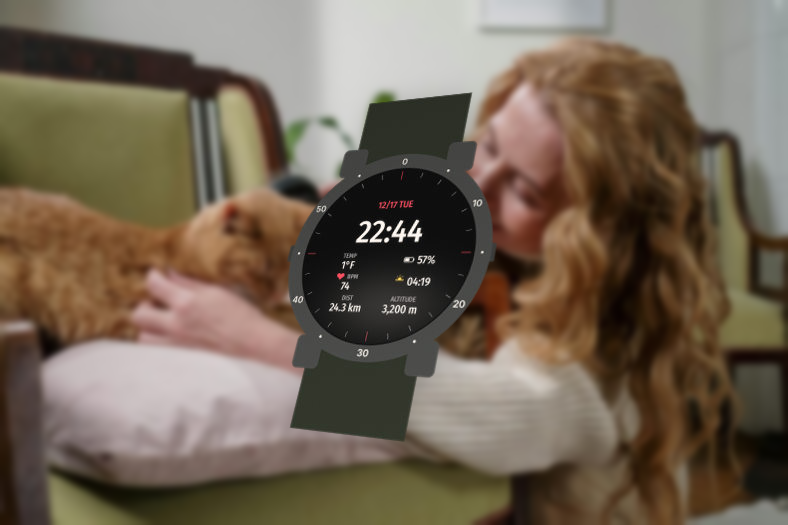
22:44
